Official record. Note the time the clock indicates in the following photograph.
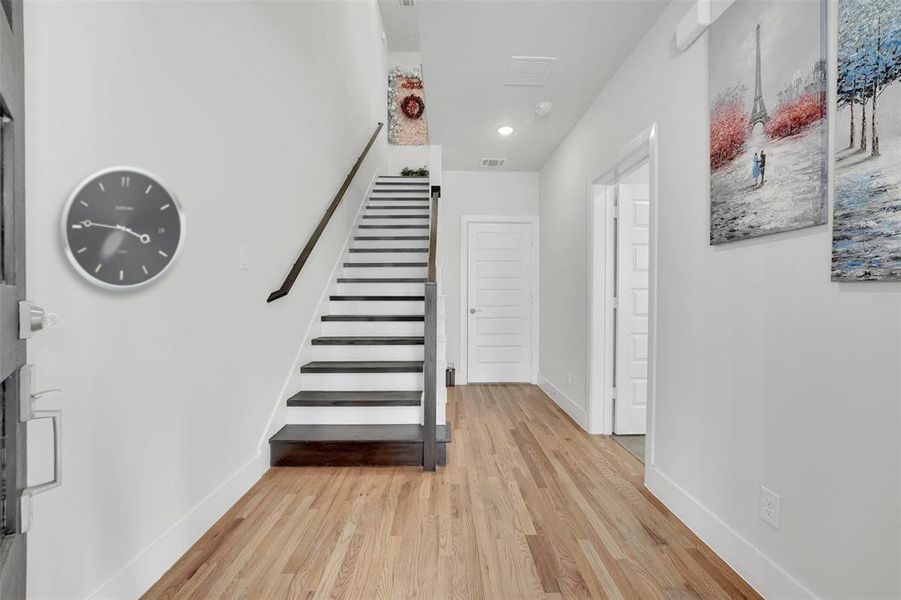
3:46
